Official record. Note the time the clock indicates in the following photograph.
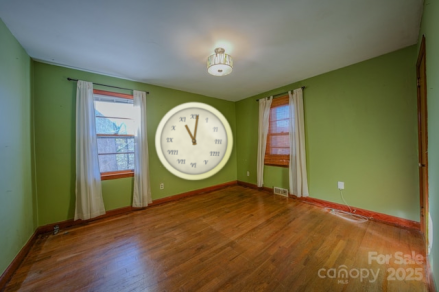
11:01
